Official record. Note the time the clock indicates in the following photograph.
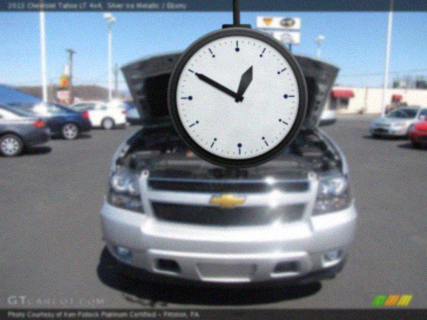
12:50
